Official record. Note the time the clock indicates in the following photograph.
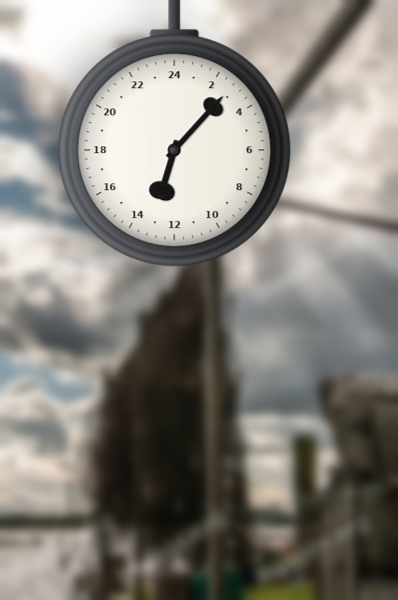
13:07
